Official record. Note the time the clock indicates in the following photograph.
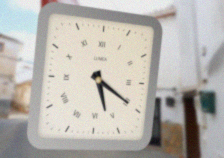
5:20
